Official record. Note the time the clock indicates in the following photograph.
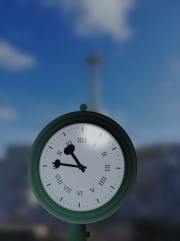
10:46
